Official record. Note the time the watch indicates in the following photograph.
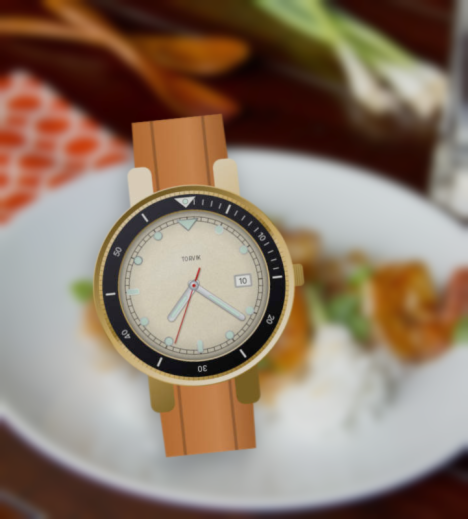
7:21:34
